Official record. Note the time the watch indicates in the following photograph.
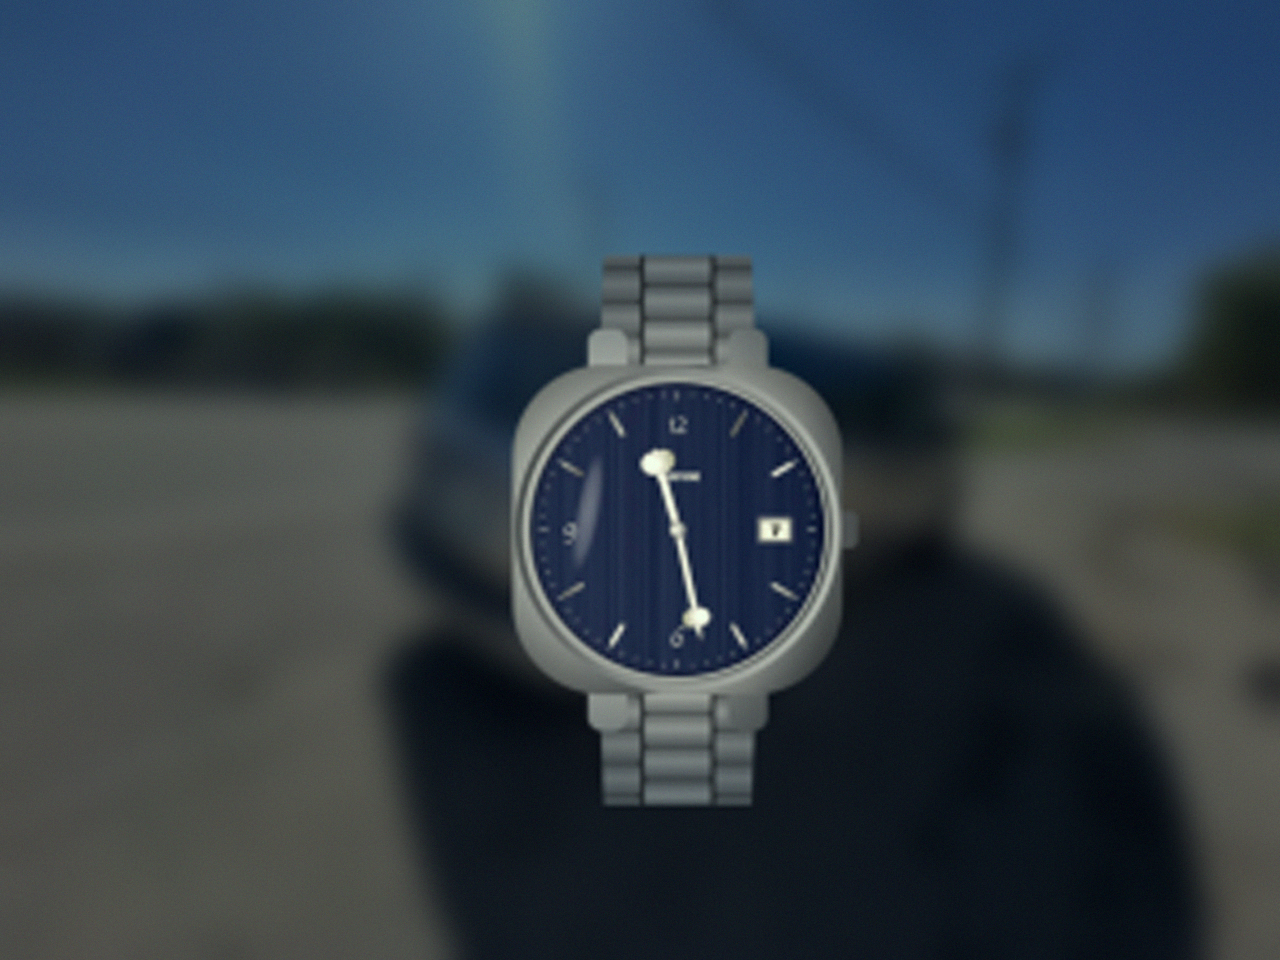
11:28
